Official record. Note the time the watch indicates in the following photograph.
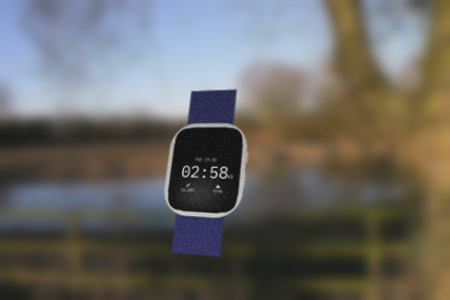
2:58
